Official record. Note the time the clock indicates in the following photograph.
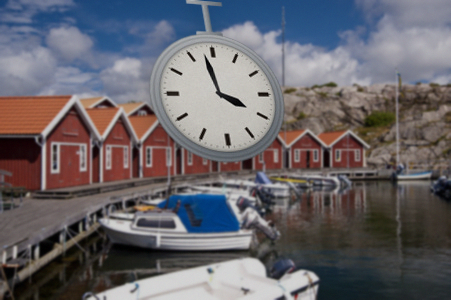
3:58
